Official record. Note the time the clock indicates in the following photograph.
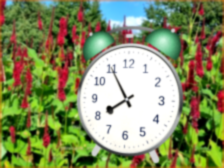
7:55
